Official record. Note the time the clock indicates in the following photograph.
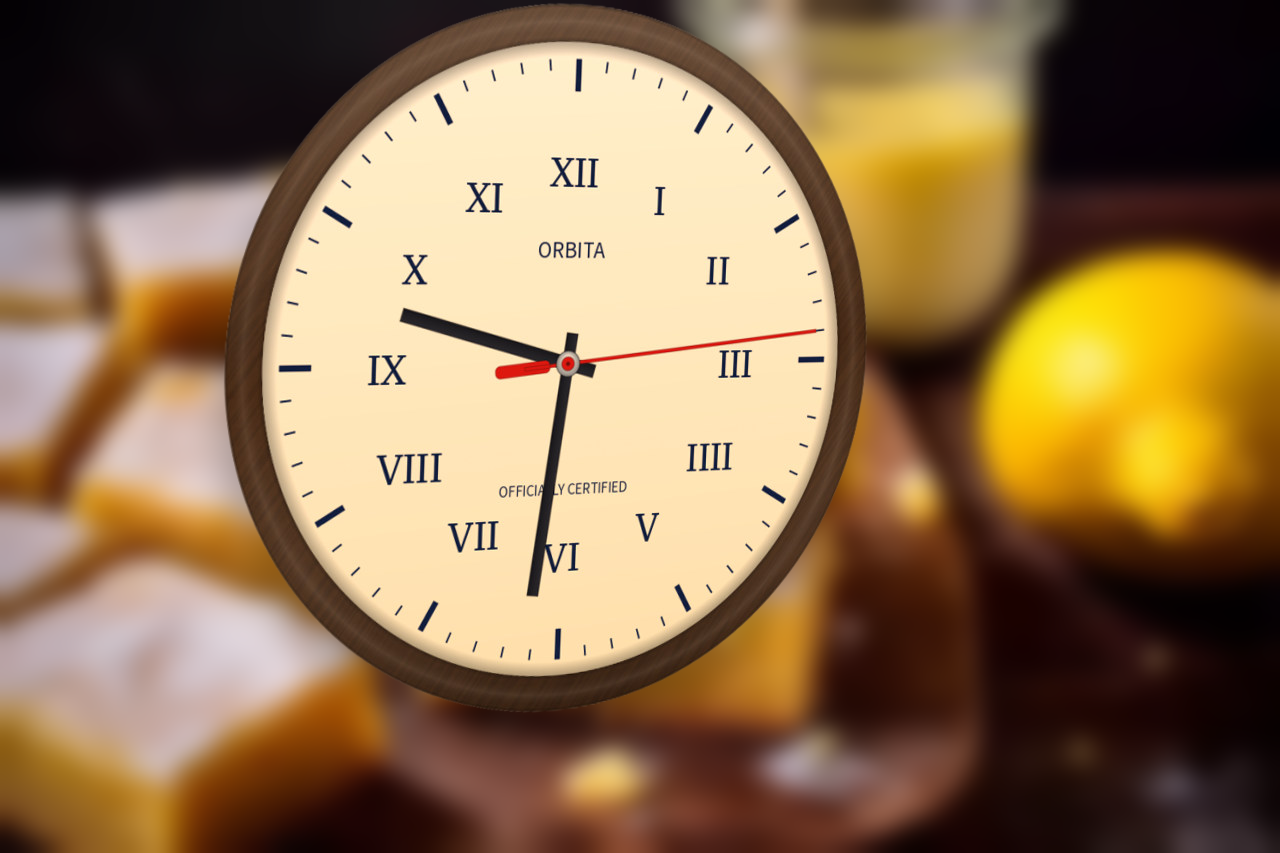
9:31:14
